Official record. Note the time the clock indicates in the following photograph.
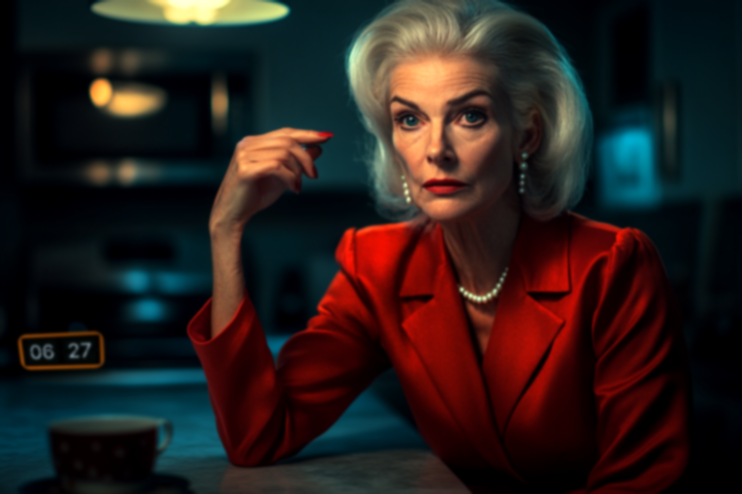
6:27
